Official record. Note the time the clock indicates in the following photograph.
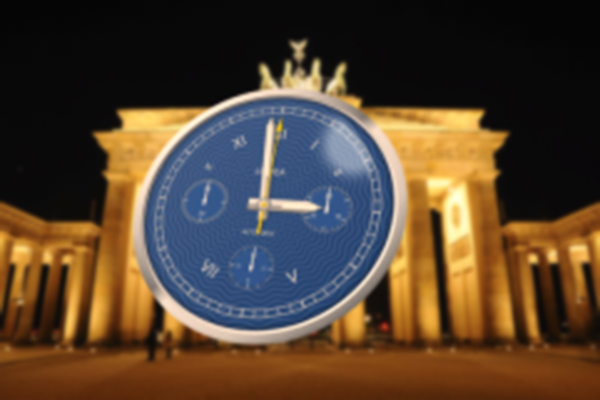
2:59
